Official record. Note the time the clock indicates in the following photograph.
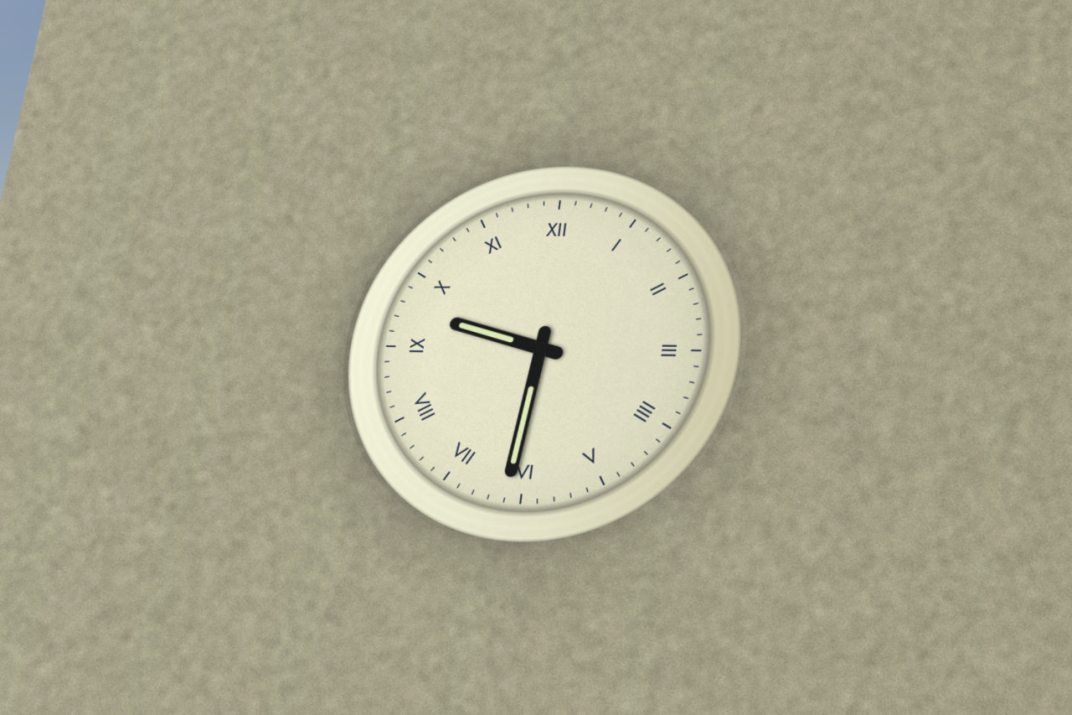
9:31
